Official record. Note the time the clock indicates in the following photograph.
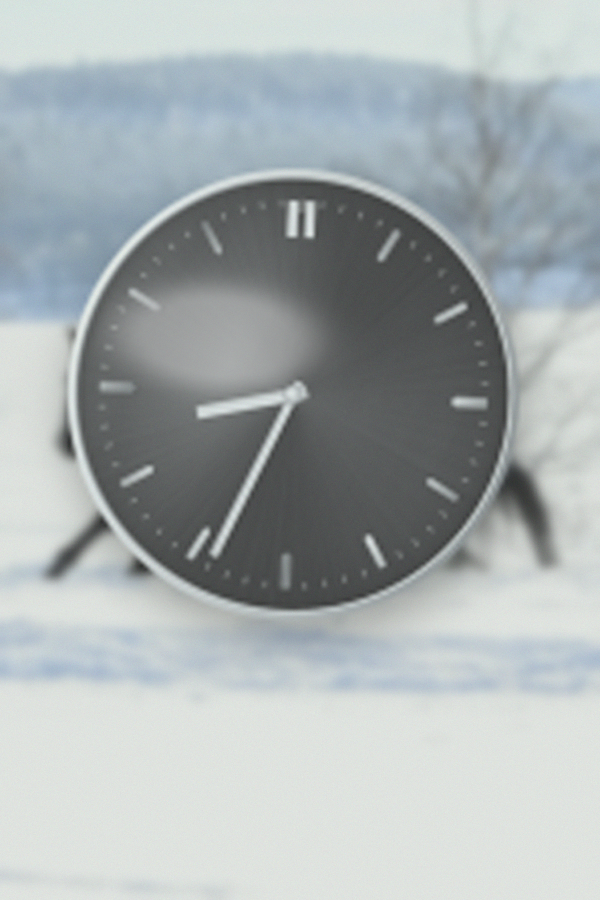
8:34
